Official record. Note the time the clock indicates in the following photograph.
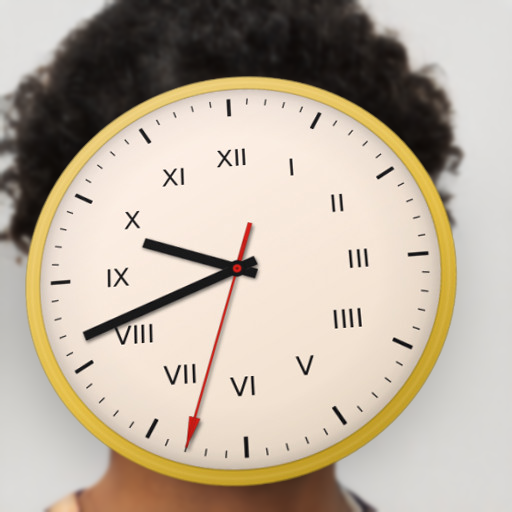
9:41:33
